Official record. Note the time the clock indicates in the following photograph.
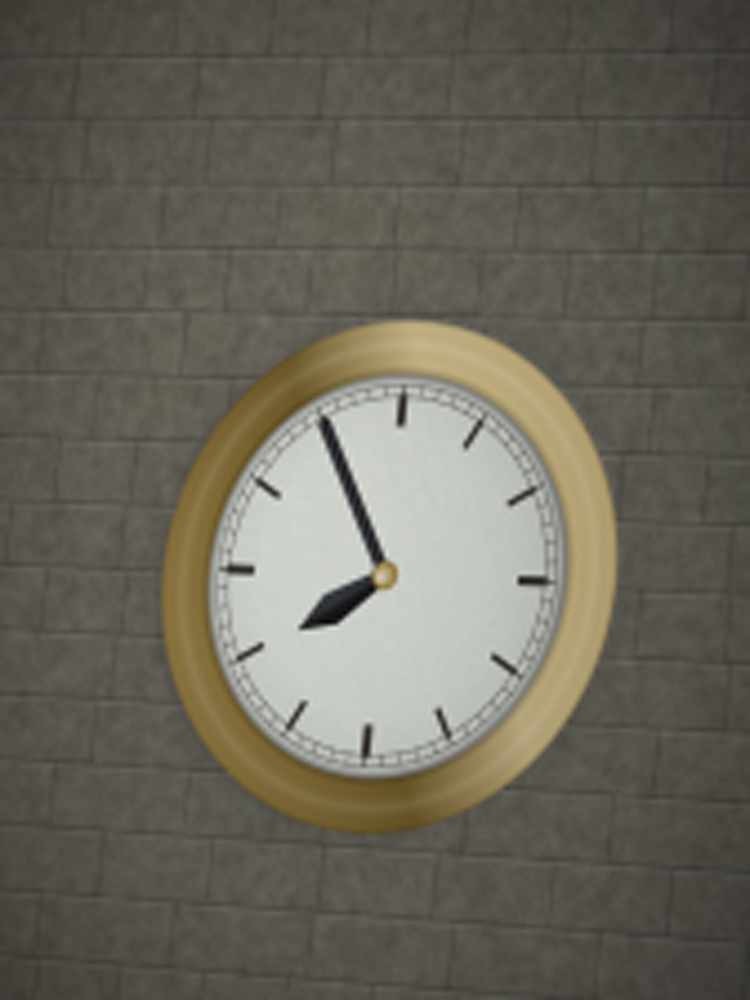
7:55
